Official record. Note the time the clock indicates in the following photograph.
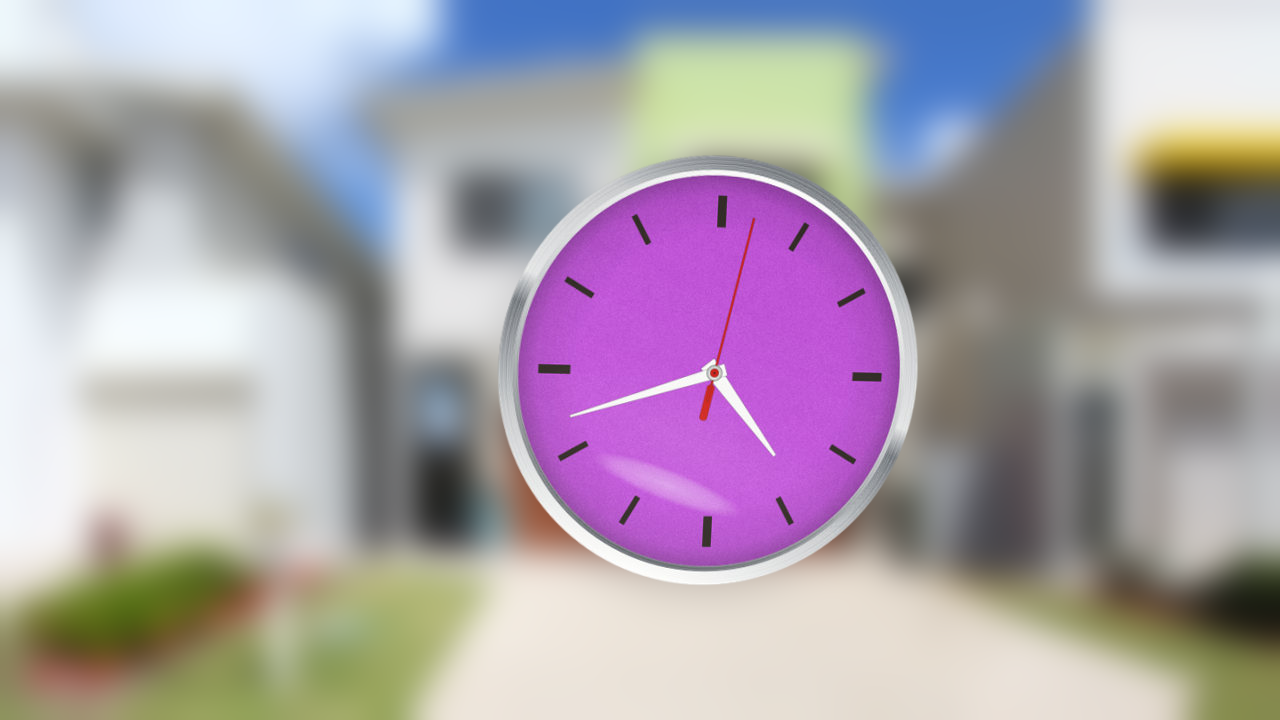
4:42:02
